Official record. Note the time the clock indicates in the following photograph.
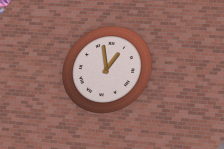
12:57
